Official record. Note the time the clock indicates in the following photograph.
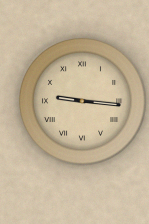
9:16
